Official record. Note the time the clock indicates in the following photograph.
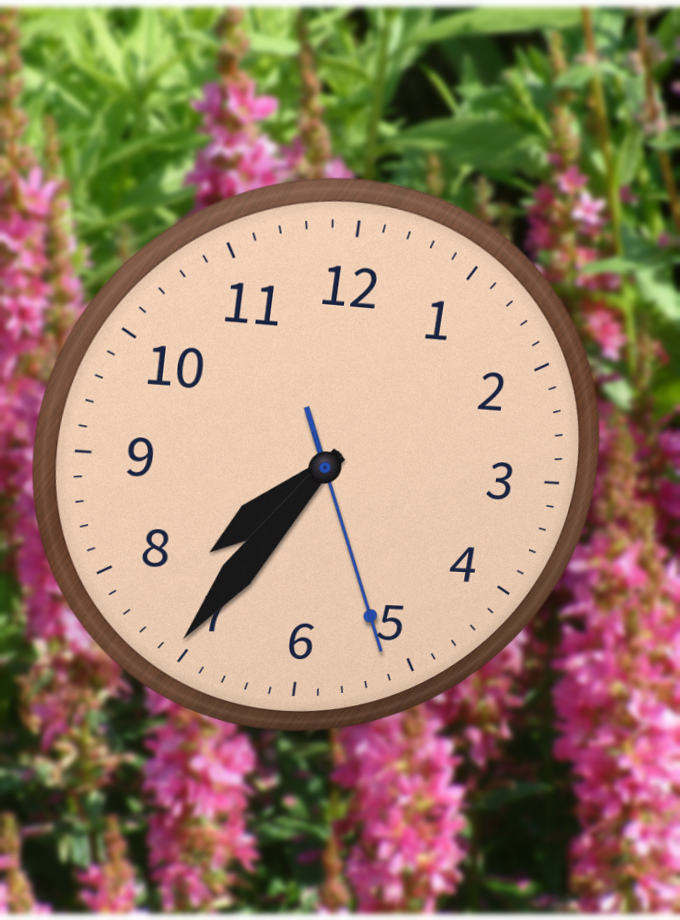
7:35:26
